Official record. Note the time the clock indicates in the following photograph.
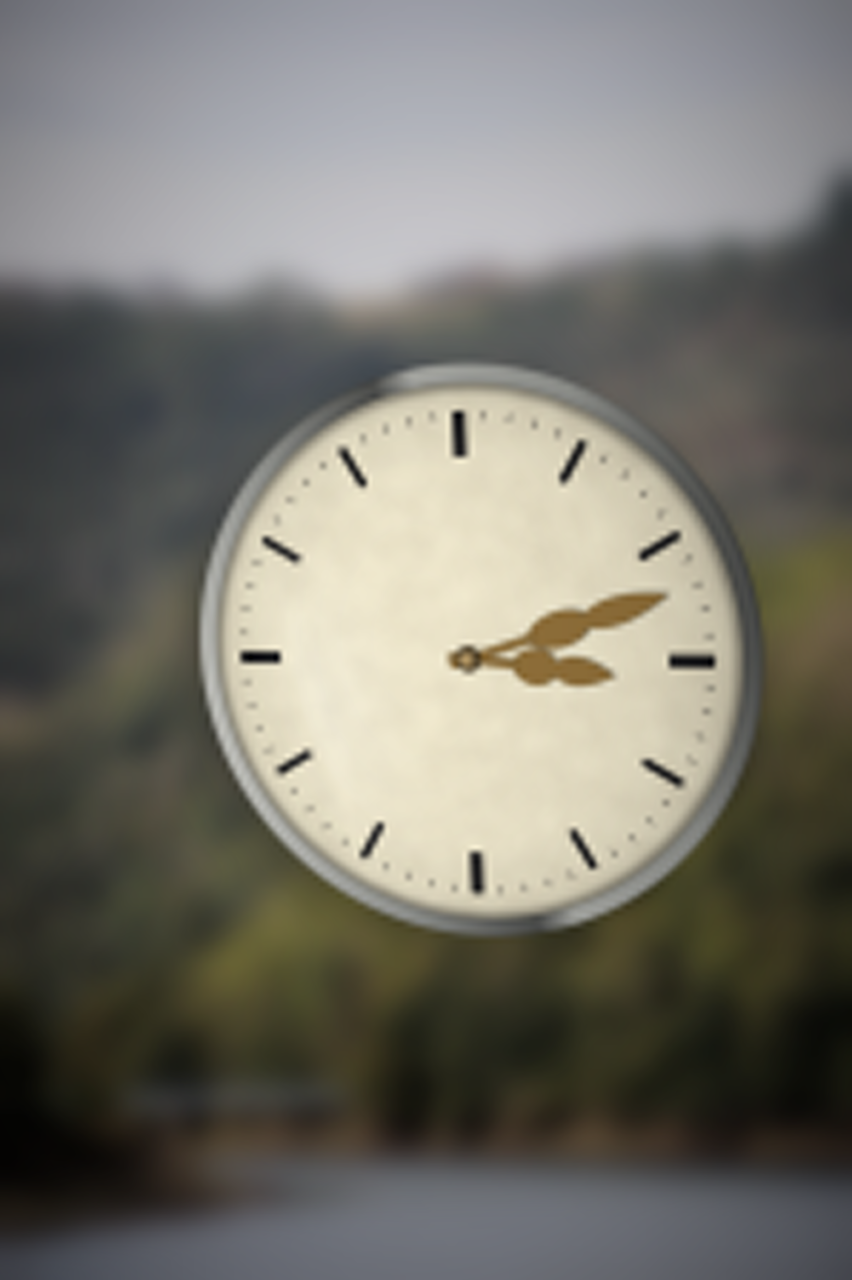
3:12
